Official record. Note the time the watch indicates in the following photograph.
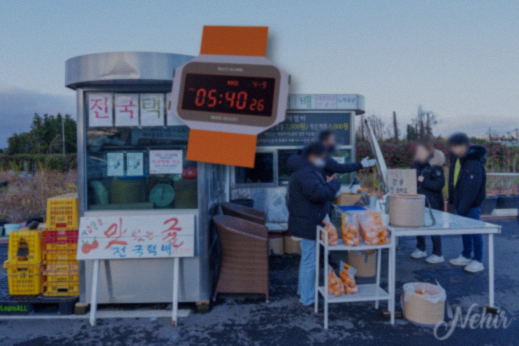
5:40:26
